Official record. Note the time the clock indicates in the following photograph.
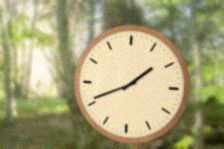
1:41
